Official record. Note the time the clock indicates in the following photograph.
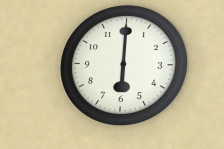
6:00
